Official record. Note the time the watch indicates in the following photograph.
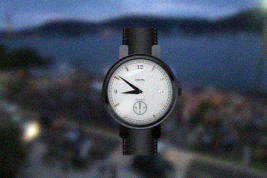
8:51
